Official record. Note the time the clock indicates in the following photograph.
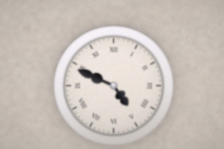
4:49
